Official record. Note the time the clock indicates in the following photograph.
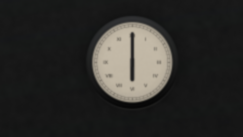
6:00
